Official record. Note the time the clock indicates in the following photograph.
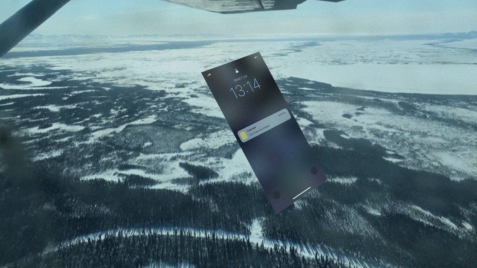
13:14
